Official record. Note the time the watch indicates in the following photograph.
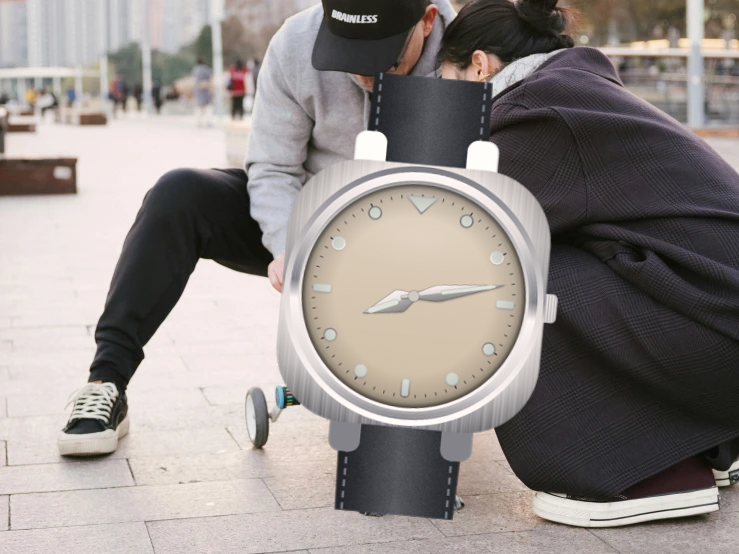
8:13
